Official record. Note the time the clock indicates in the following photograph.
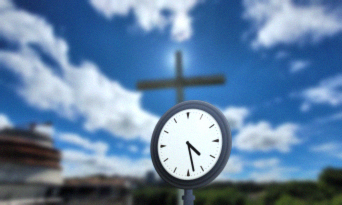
4:28
